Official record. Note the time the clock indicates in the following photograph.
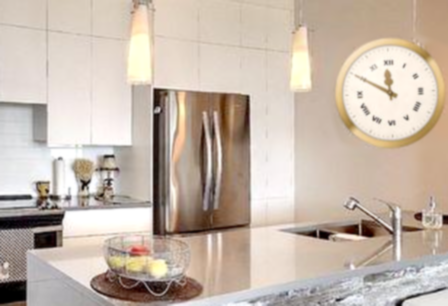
11:50
